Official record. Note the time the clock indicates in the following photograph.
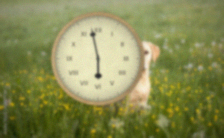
5:58
